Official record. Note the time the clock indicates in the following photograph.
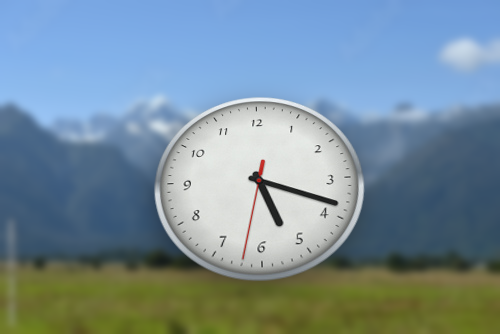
5:18:32
